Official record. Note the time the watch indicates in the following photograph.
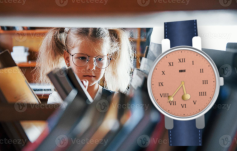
5:37
